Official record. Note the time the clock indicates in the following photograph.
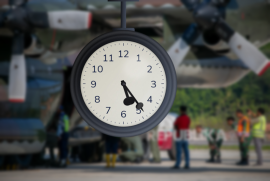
5:24
